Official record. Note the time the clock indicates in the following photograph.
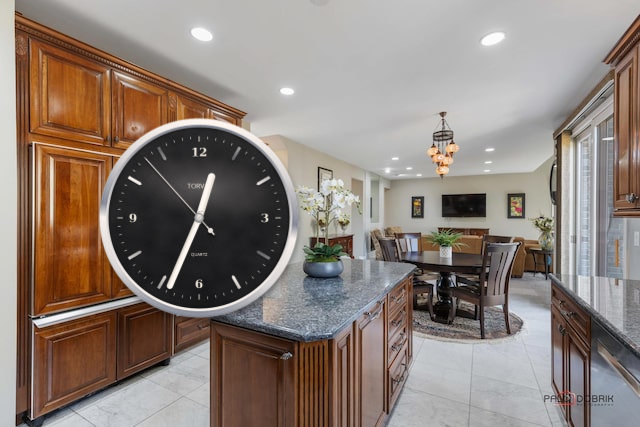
12:33:53
